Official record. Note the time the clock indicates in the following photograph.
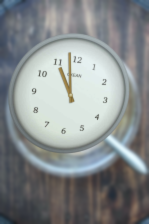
10:58
